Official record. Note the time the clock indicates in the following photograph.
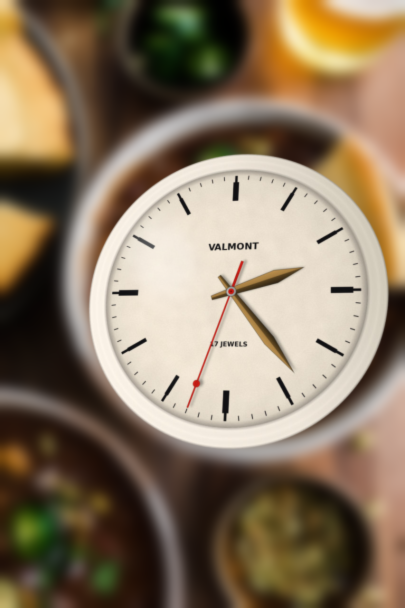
2:23:33
